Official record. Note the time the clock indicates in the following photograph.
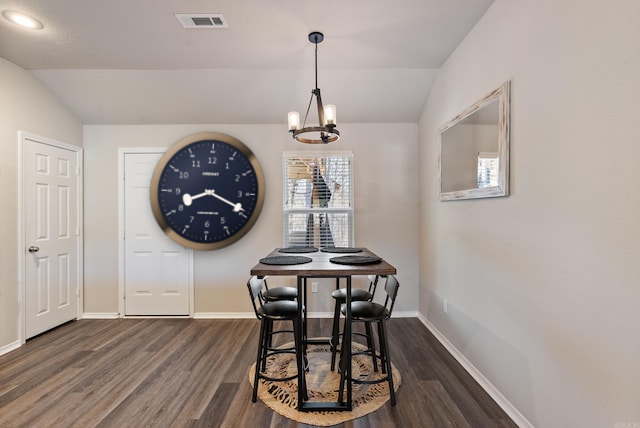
8:19
